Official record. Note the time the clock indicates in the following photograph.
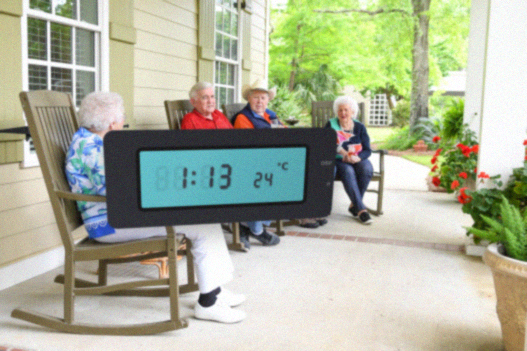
1:13
